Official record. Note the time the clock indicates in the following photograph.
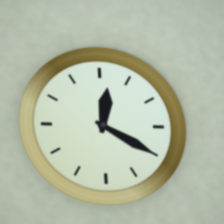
12:20
